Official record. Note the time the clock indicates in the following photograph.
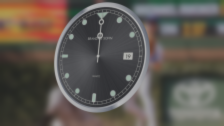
12:00
